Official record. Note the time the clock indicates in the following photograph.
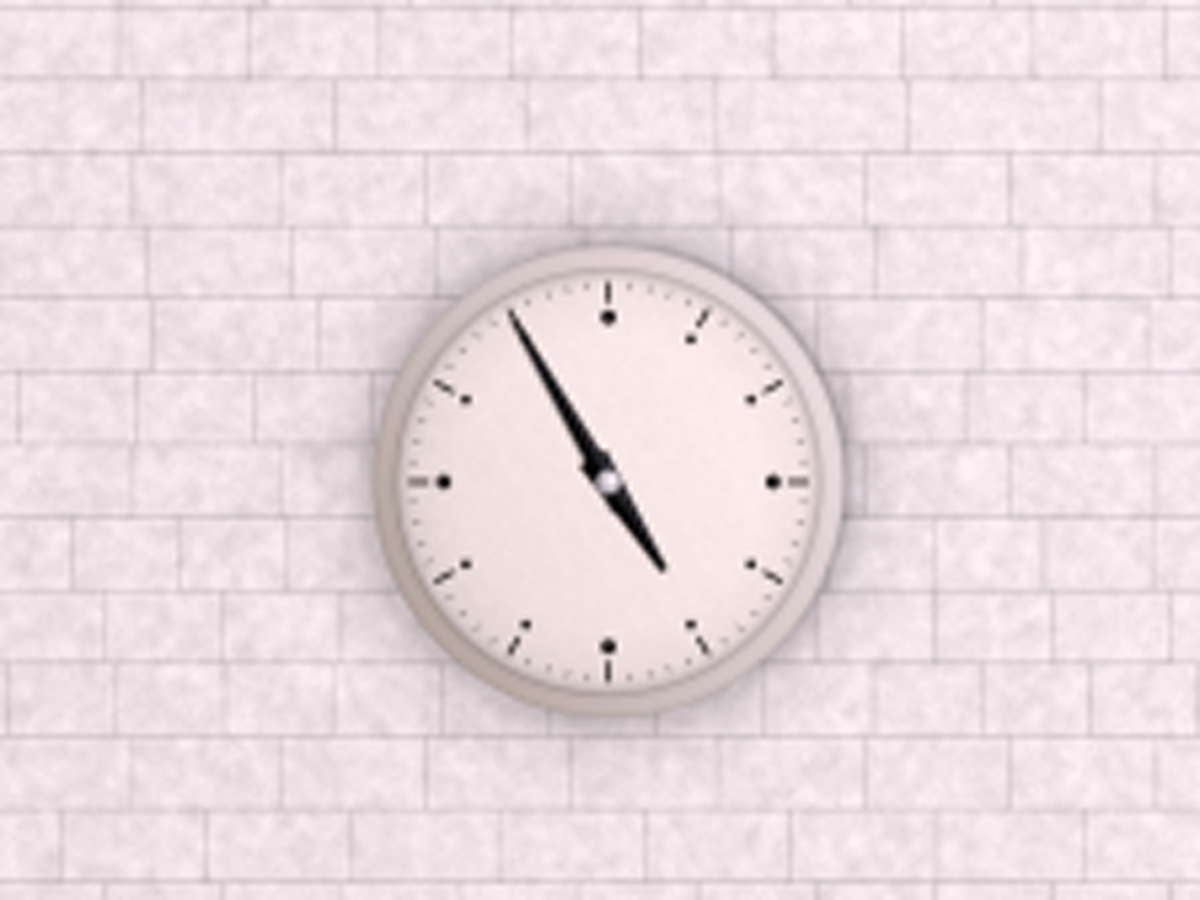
4:55
